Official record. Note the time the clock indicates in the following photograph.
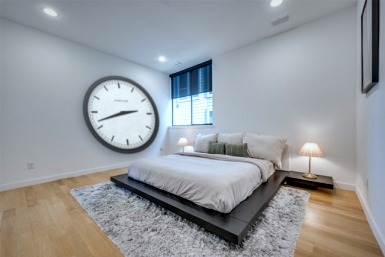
2:42
